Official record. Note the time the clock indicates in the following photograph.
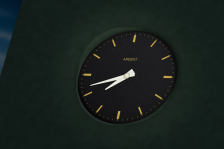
7:42
